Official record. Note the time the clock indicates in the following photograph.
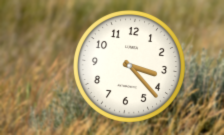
3:22
